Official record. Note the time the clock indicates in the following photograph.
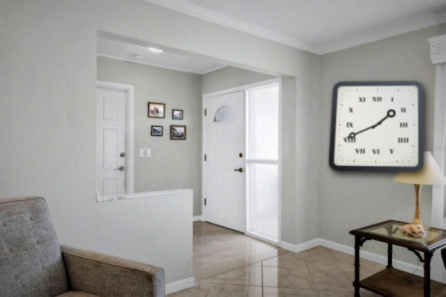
1:41
